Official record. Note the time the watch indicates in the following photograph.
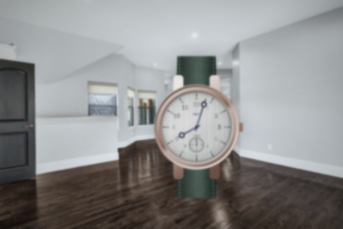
8:03
